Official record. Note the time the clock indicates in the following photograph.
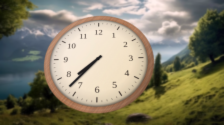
7:37
